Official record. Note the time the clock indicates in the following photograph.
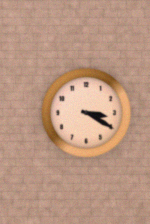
3:20
